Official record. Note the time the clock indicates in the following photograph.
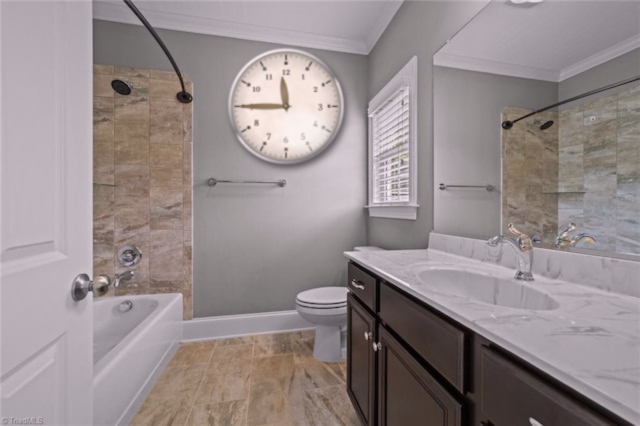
11:45
